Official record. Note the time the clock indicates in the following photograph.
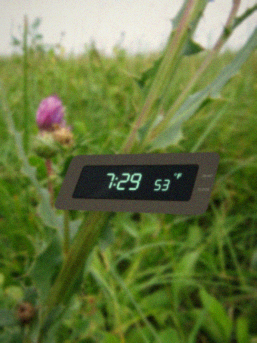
7:29
